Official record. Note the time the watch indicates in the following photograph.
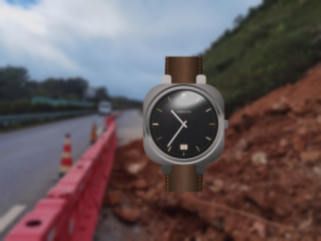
10:36
